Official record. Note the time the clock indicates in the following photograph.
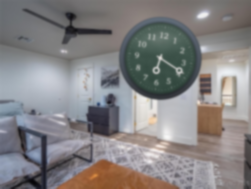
6:19
